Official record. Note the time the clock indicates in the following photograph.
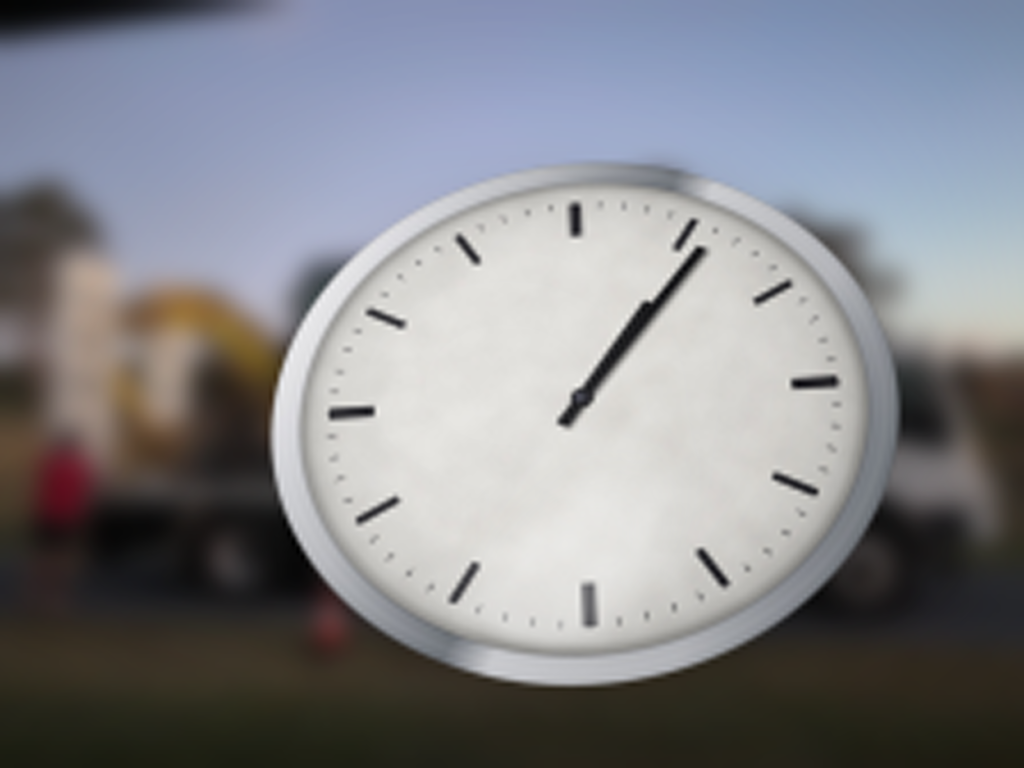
1:06
